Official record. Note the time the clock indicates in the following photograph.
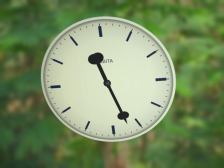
11:27
